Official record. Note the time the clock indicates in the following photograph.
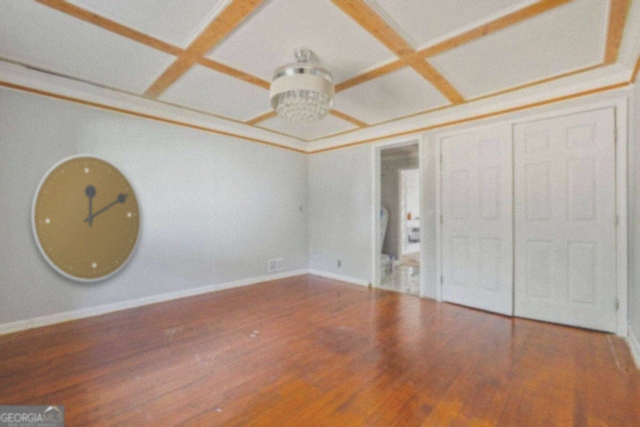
12:11
